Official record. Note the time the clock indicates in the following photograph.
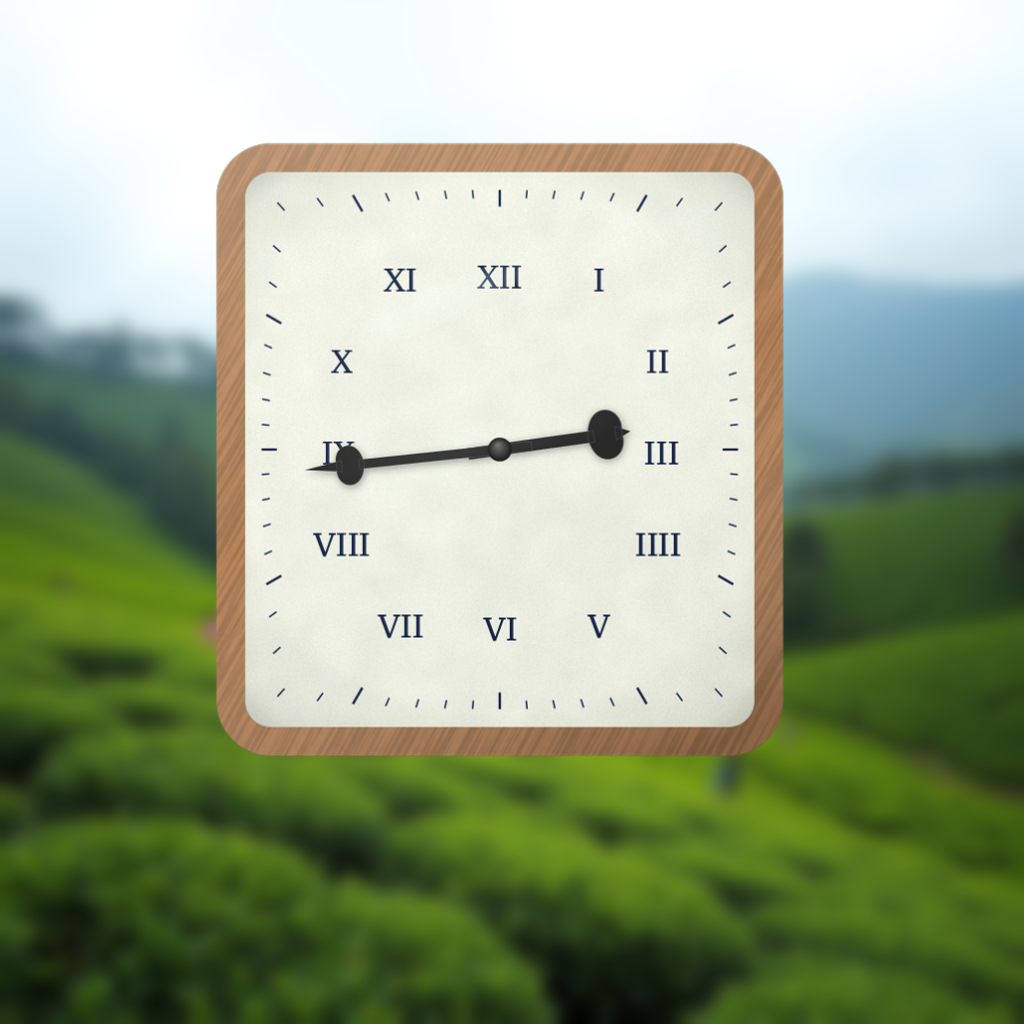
2:44
